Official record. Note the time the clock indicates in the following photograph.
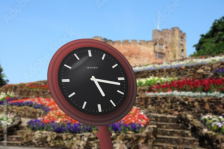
5:17
